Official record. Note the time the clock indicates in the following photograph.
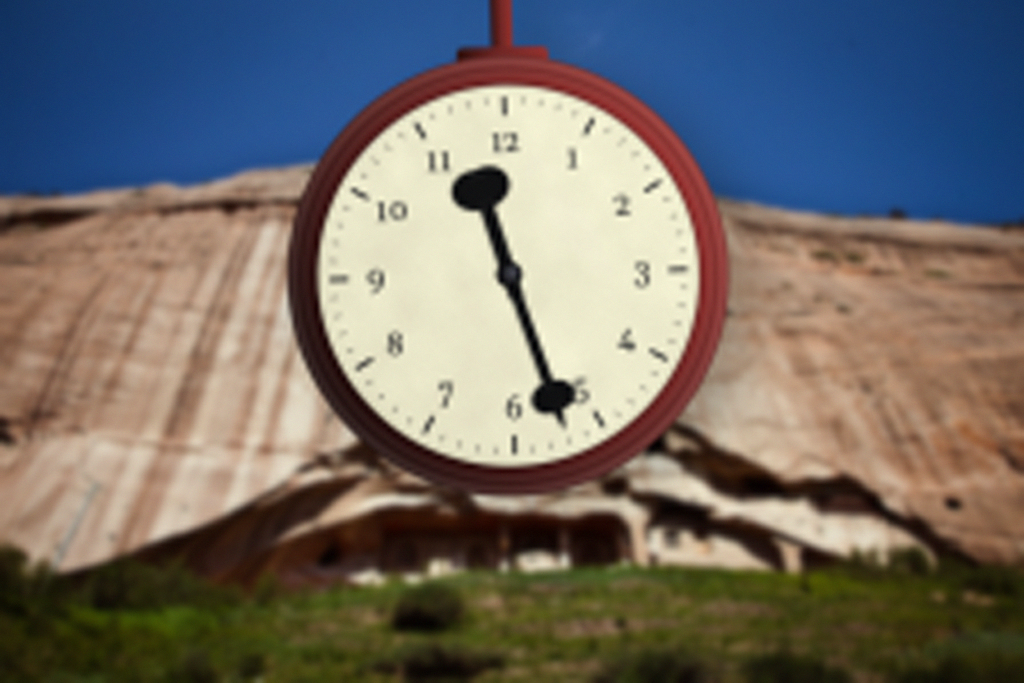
11:27
